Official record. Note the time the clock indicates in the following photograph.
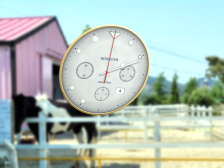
2:11
